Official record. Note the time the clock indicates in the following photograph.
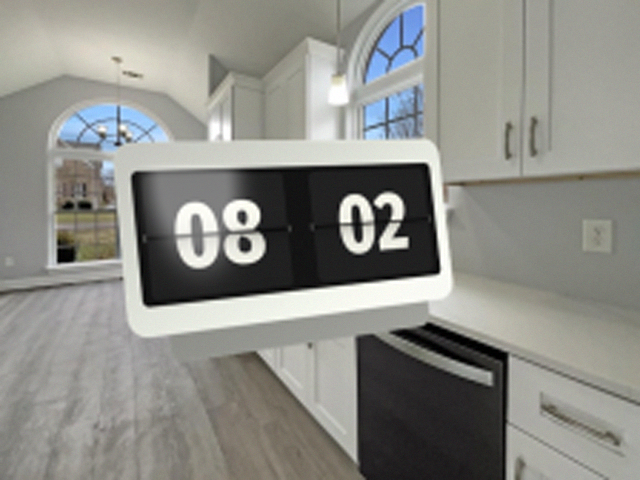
8:02
